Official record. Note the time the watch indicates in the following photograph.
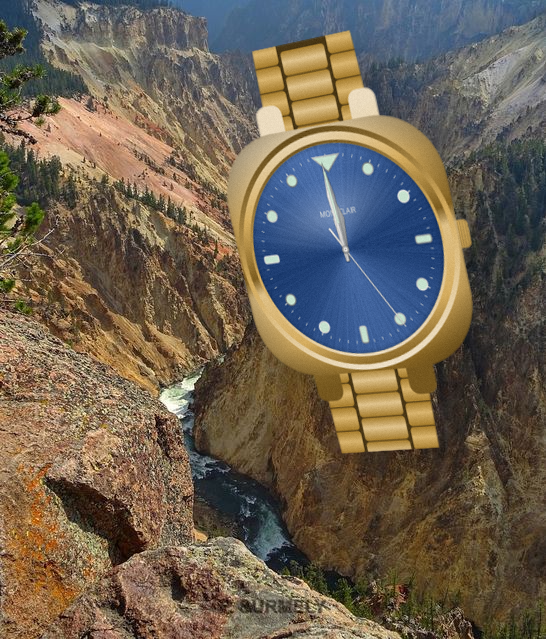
11:59:25
